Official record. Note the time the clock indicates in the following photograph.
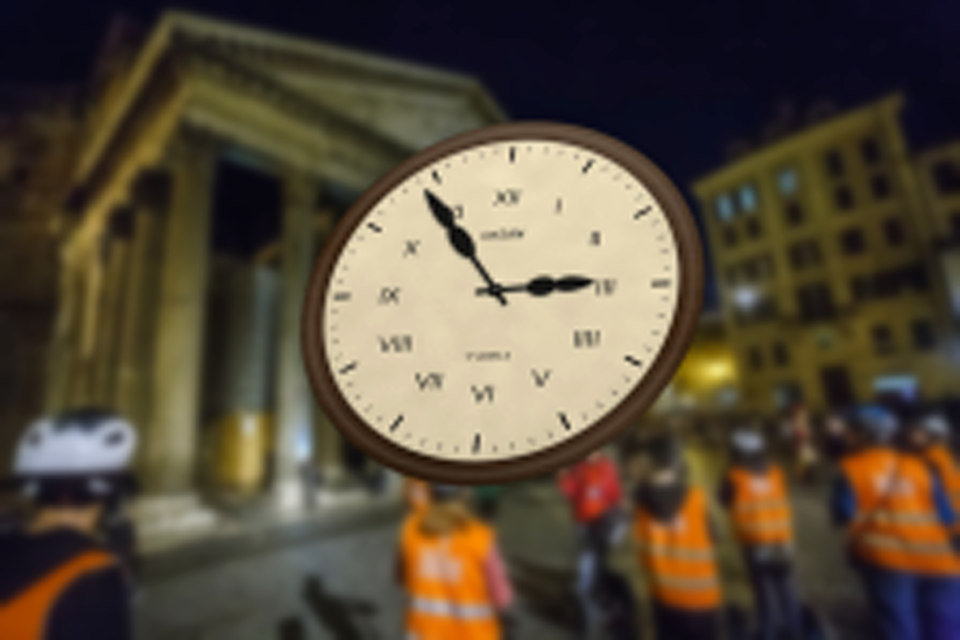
2:54
